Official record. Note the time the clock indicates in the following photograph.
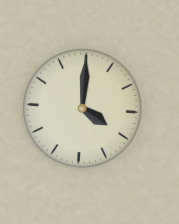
4:00
